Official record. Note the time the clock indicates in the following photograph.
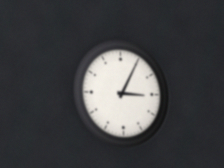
3:05
